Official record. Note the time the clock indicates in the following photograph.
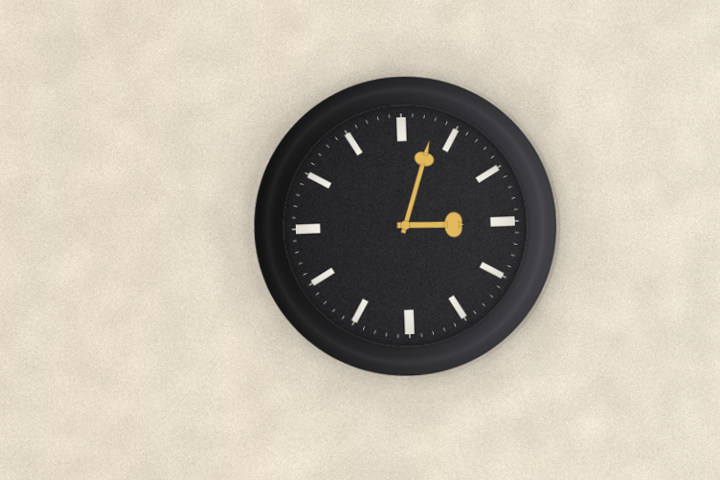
3:03
